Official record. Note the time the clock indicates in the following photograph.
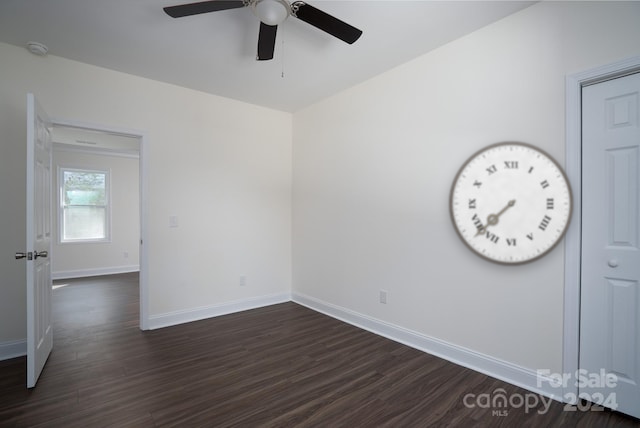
7:38
